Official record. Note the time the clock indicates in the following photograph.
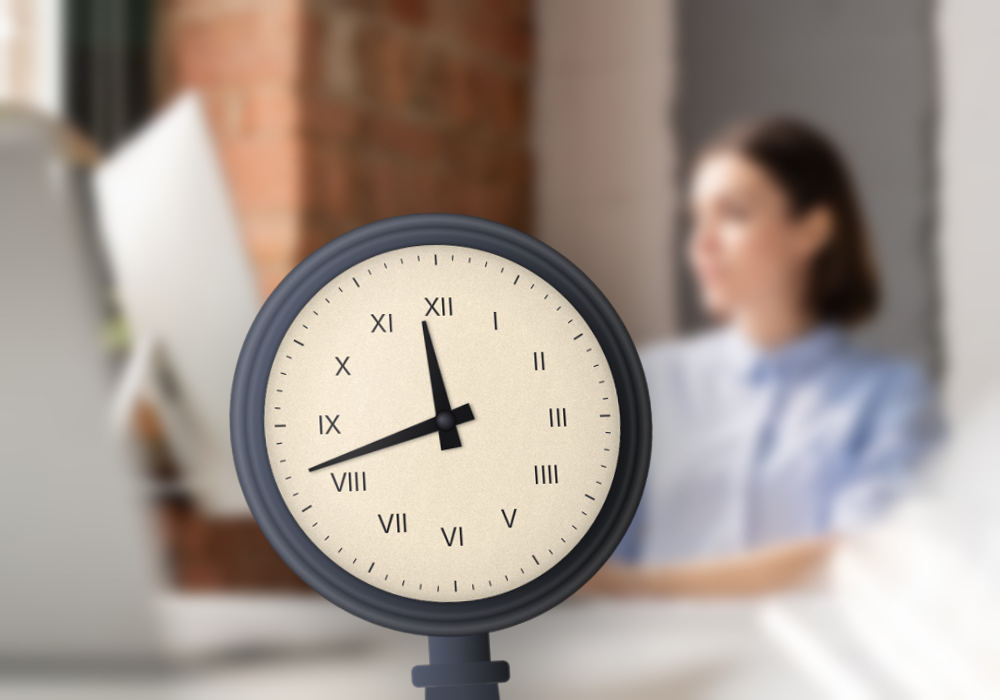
11:42
